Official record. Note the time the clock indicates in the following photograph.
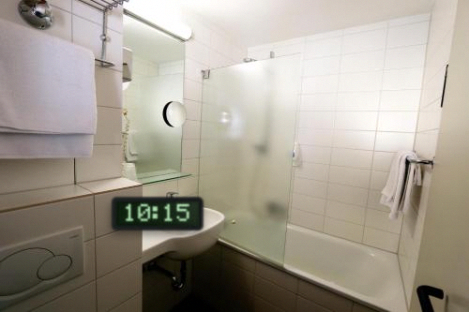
10:15
